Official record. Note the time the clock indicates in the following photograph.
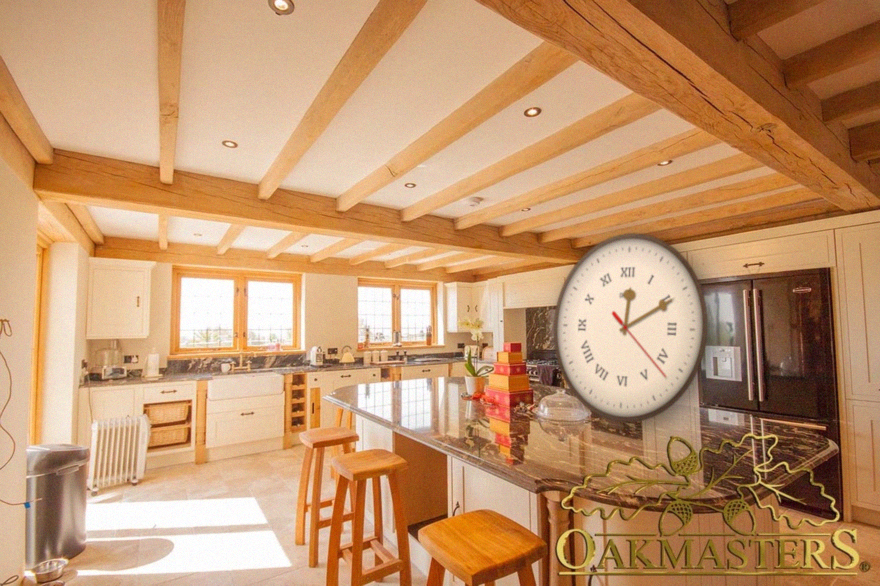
12:10:22
